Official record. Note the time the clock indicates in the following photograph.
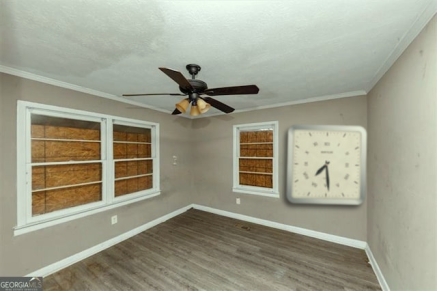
7:29
